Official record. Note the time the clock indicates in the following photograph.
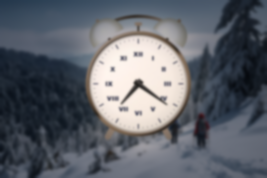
7:21
